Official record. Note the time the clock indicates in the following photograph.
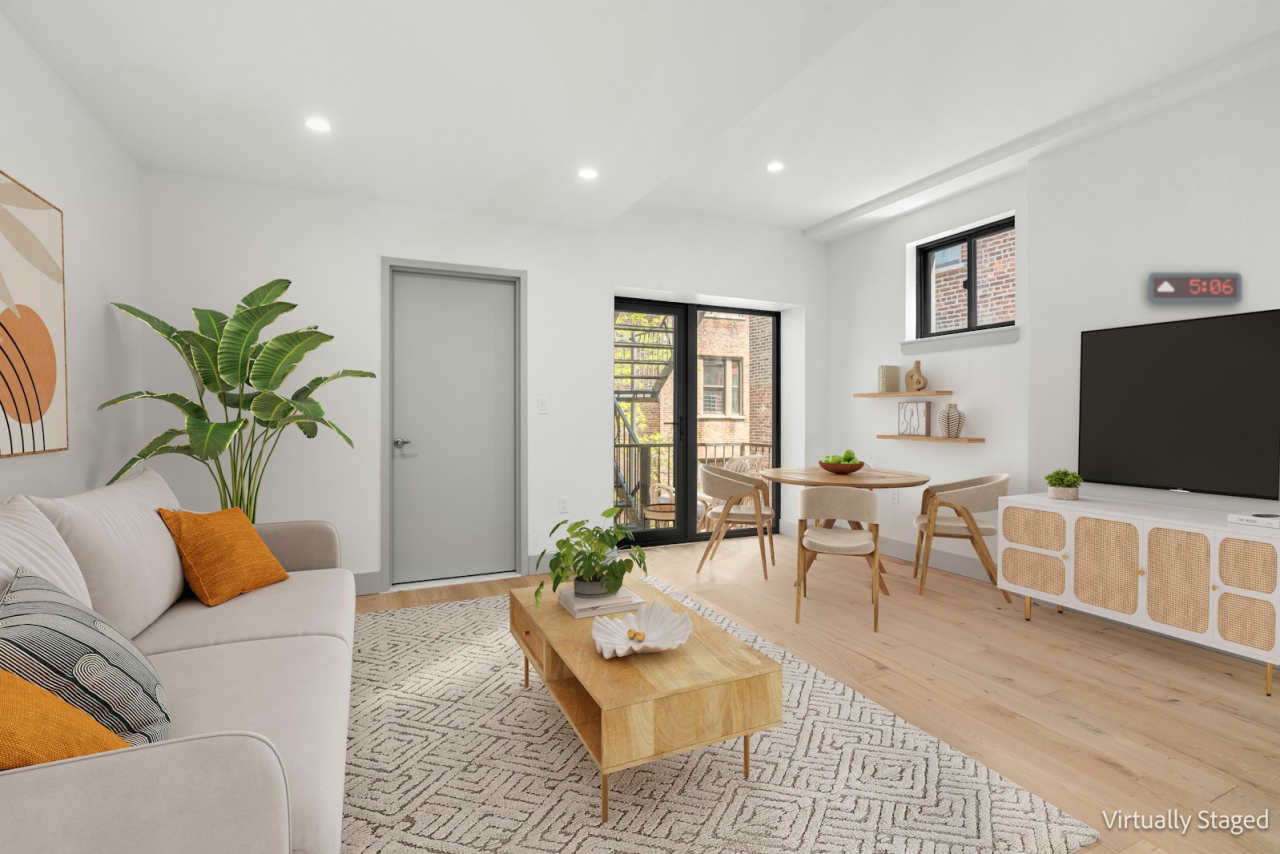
5:06
